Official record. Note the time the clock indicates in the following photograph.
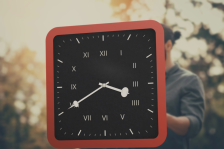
3:40
